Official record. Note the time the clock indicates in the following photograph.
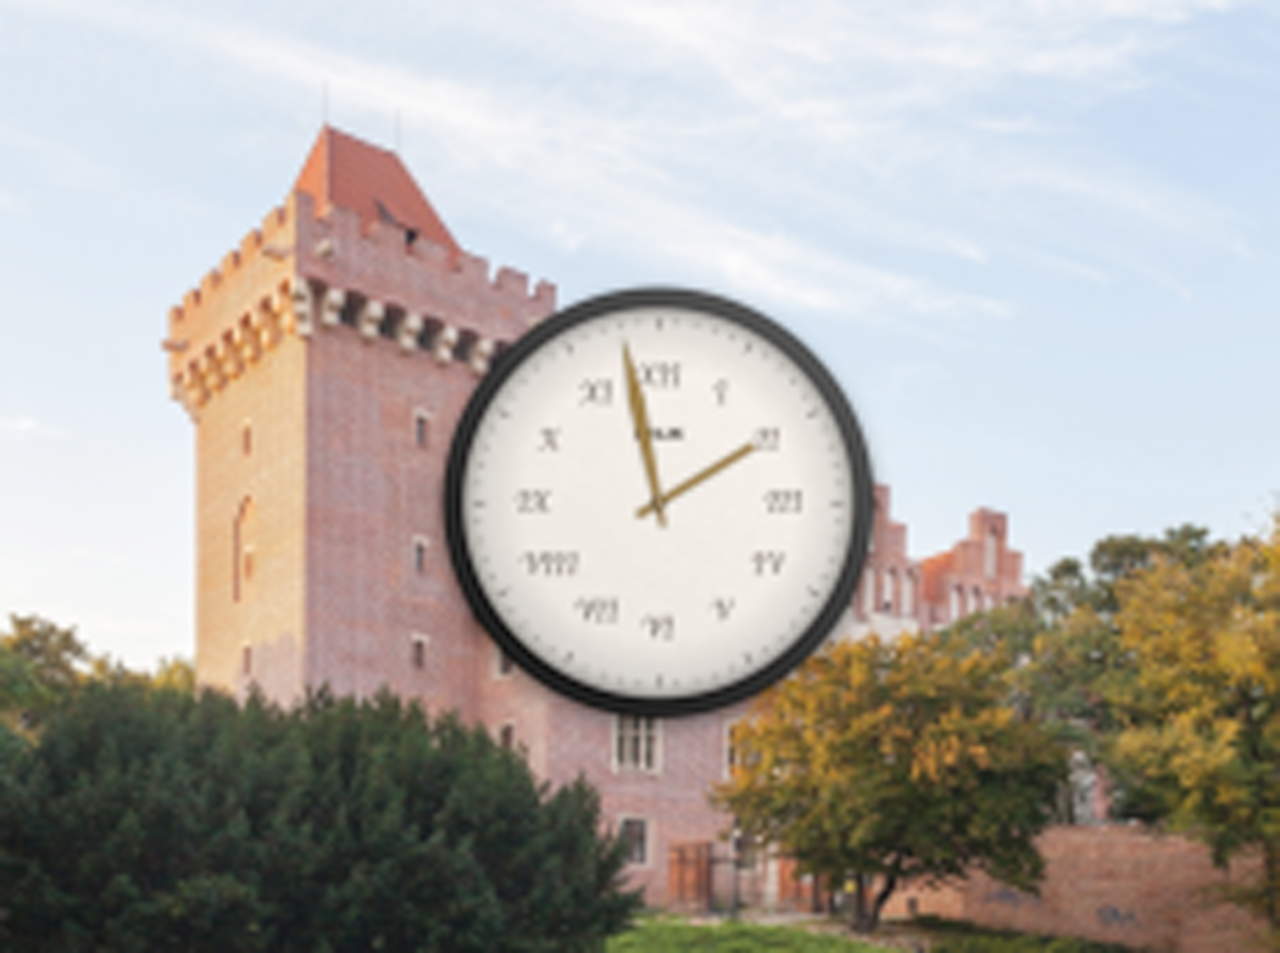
1:58
